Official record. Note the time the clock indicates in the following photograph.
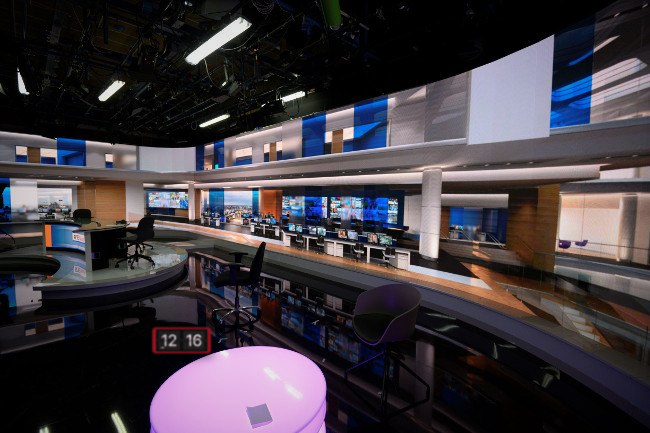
12:16
